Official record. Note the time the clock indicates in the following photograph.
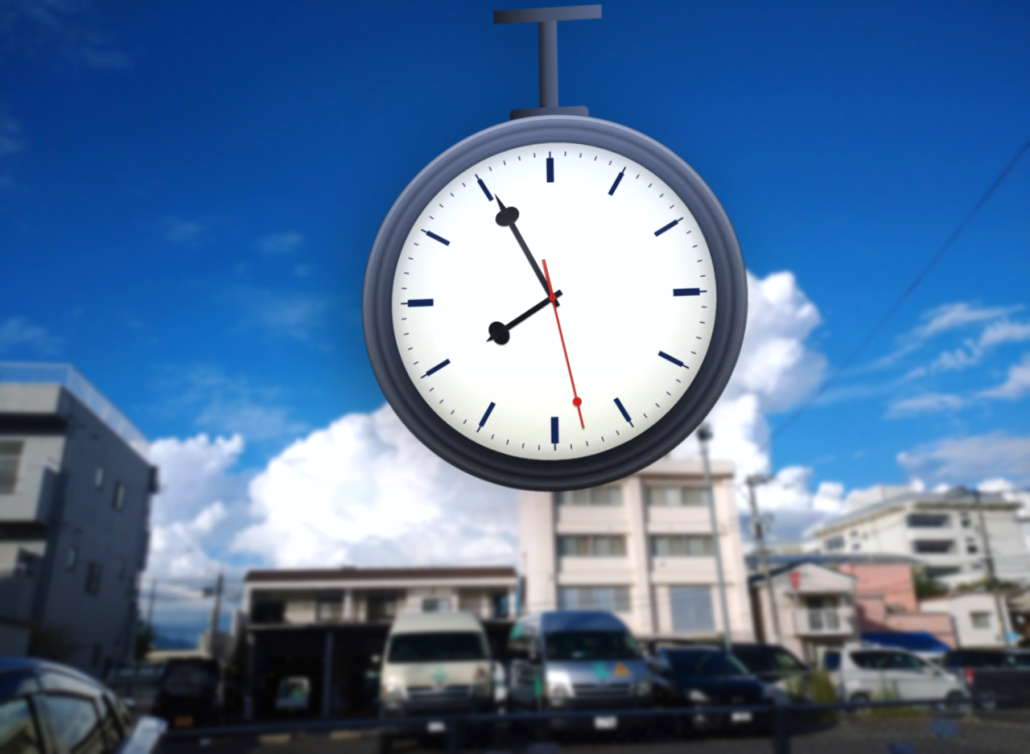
7:55:28
